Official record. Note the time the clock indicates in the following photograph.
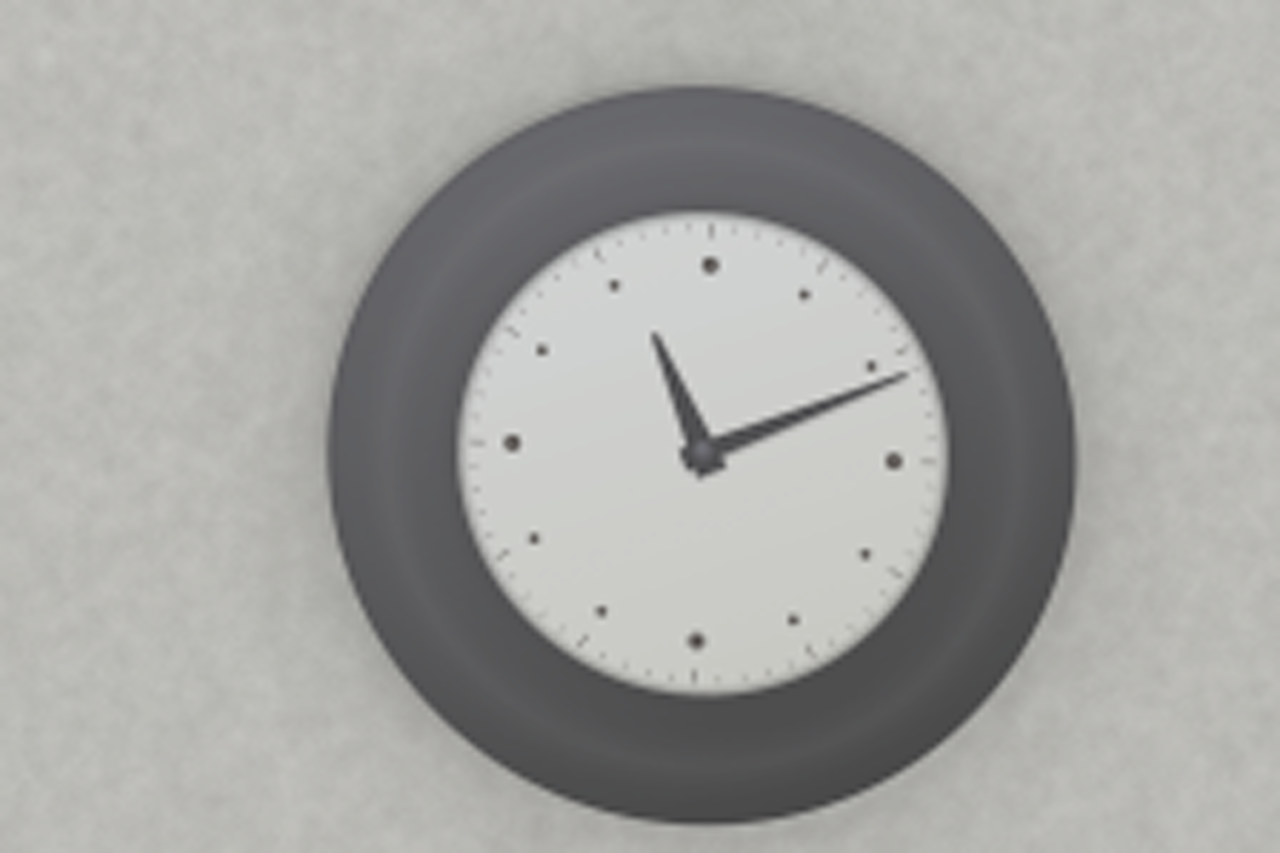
11:11
